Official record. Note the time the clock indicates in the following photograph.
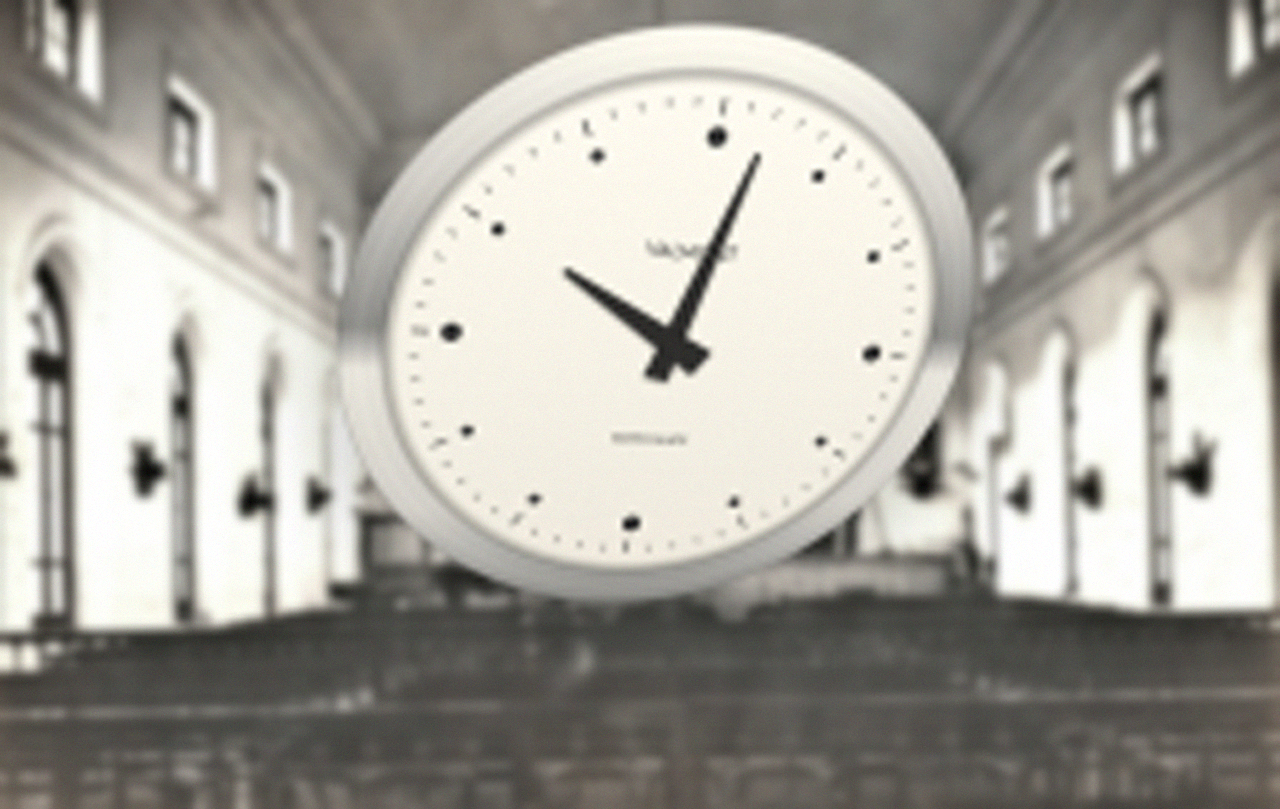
10:02
